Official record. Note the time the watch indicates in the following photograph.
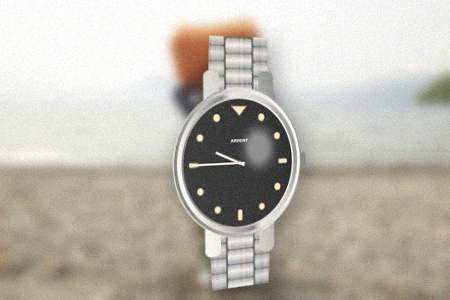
9:45
